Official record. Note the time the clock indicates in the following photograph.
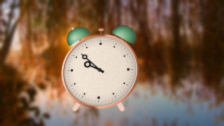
9:52
